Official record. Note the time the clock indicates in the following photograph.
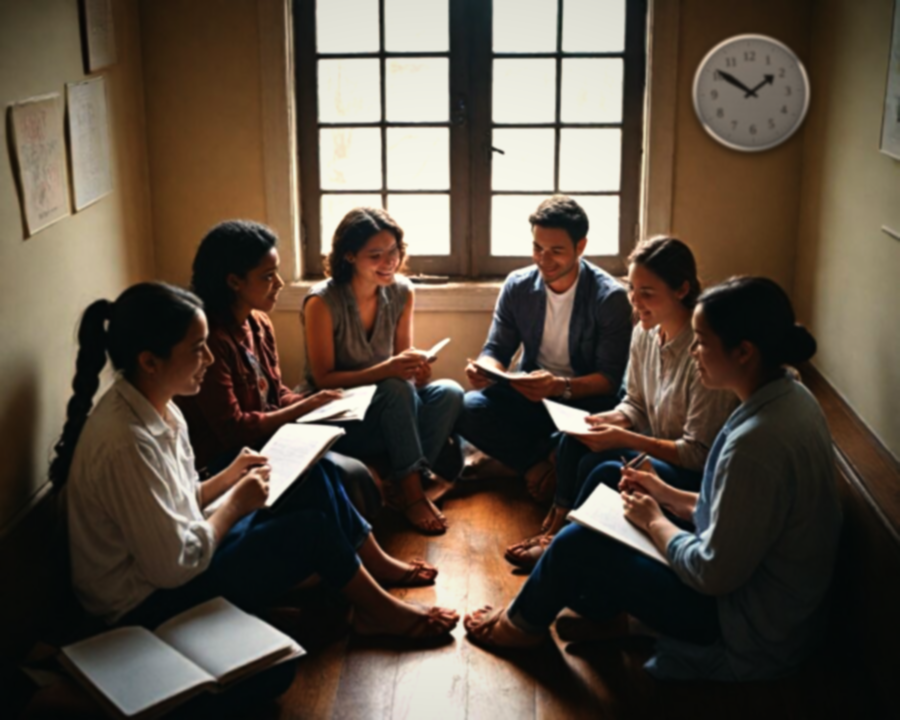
1:51
